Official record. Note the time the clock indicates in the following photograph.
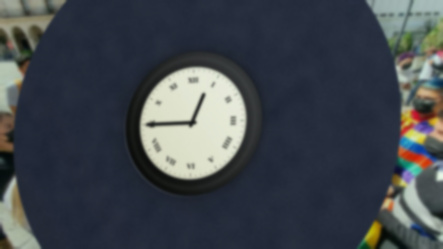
12:45
